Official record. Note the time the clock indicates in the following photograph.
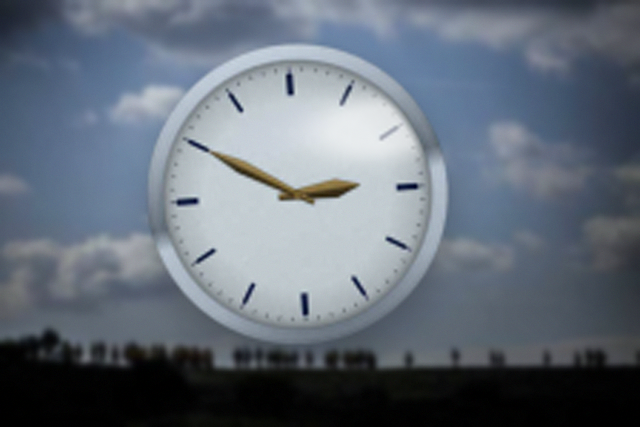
2:50
